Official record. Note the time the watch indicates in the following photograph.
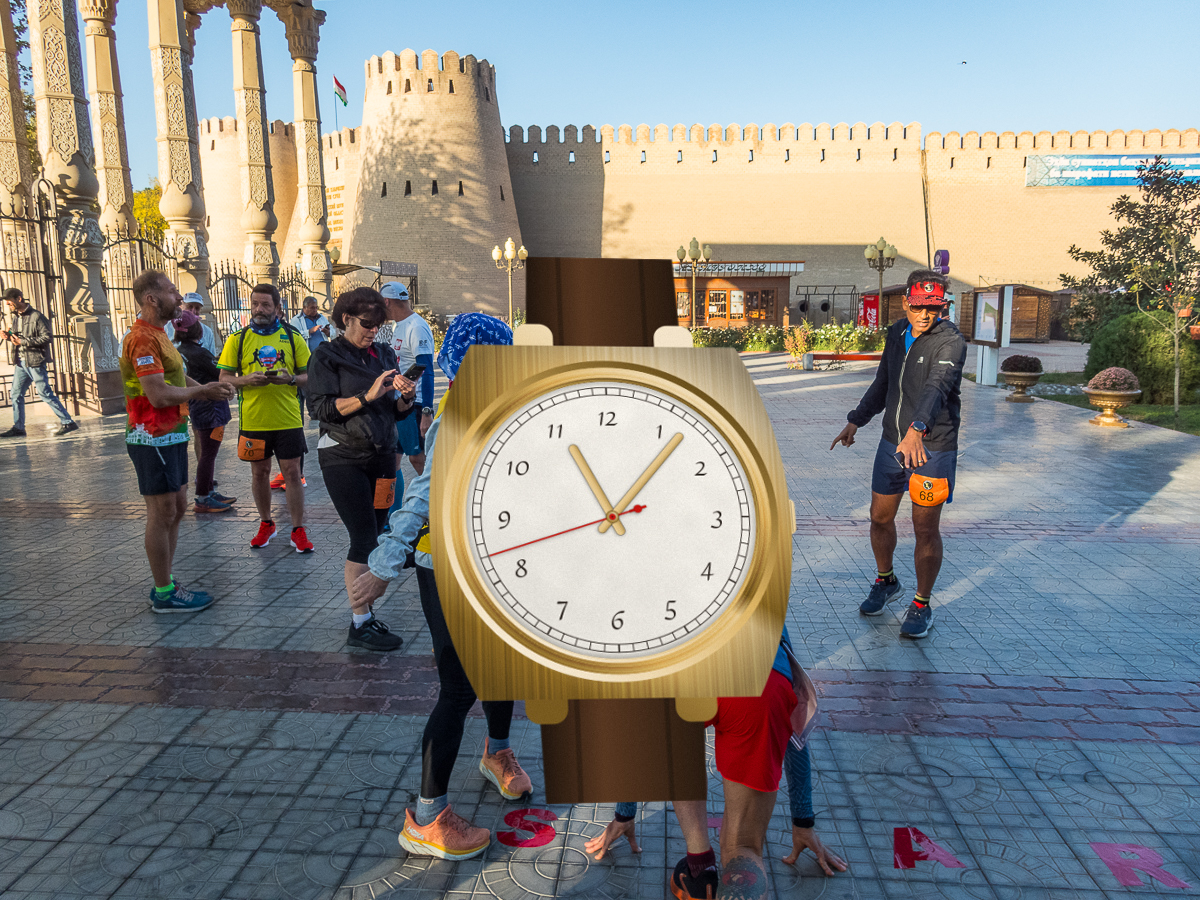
11:06:42
